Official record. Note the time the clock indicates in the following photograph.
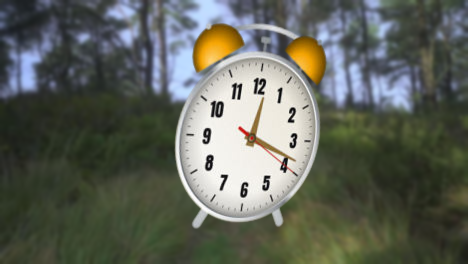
12:18:20
